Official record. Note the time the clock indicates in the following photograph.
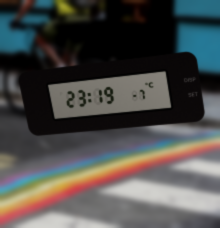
23:19
